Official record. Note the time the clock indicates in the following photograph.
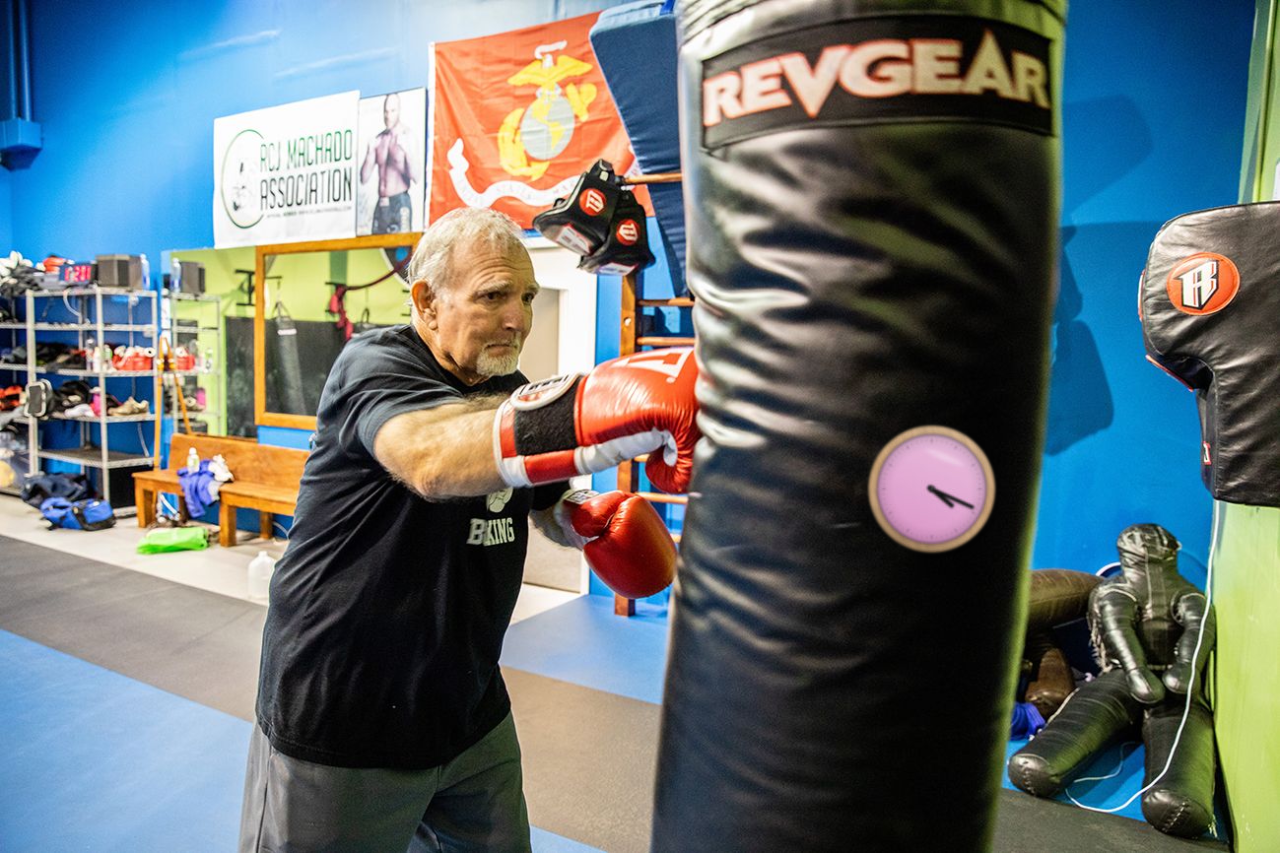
4:19
